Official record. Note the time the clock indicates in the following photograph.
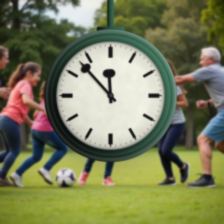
11:53
